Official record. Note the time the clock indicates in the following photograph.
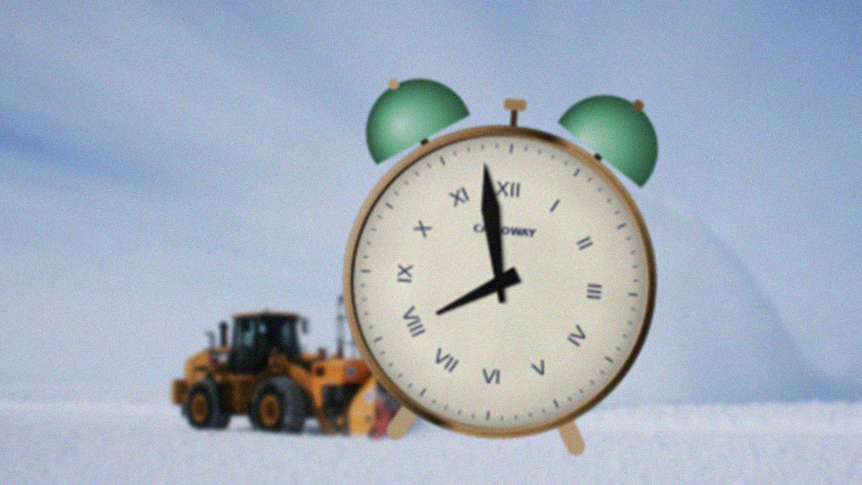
7:58
